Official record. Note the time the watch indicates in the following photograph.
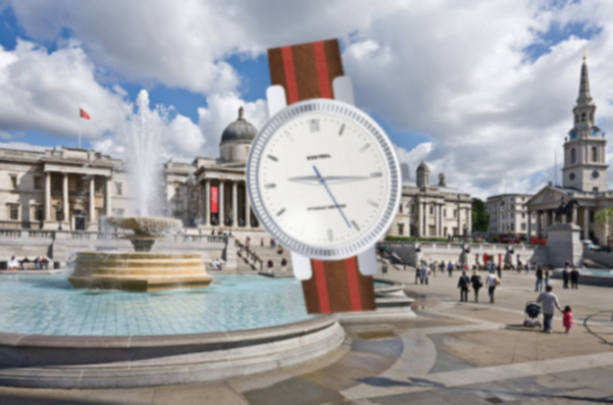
9:15:26
